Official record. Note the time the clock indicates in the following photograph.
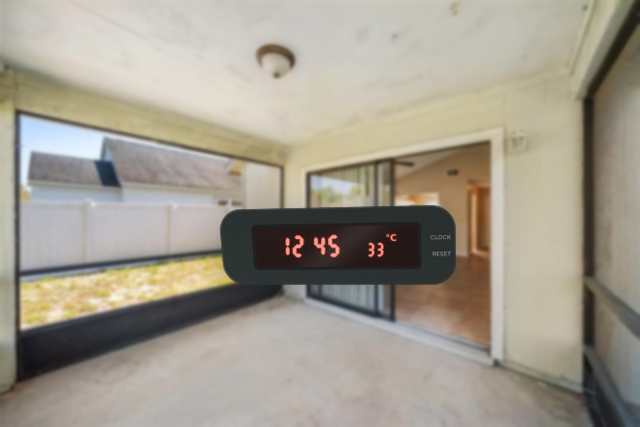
12:45
